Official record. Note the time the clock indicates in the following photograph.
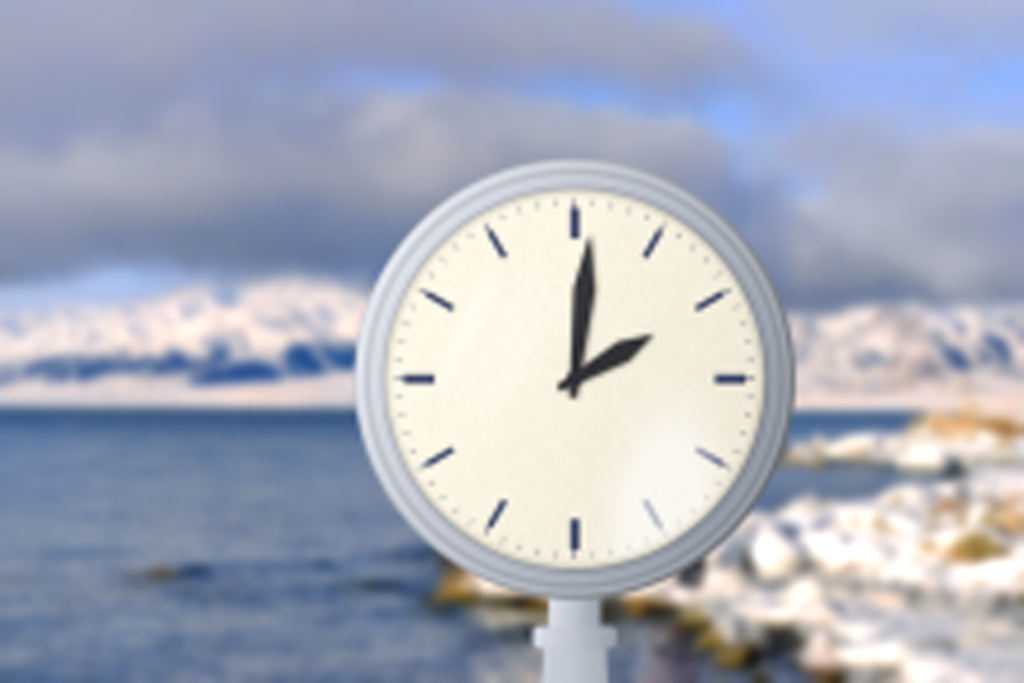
2:01
